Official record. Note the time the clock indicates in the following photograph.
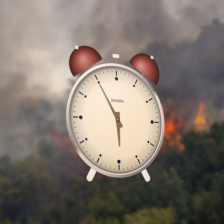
5:55
